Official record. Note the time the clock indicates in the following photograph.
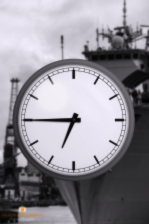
6:45
